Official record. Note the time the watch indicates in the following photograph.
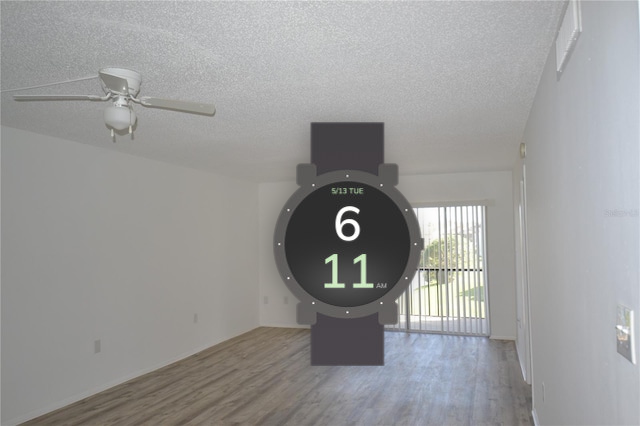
6:11
